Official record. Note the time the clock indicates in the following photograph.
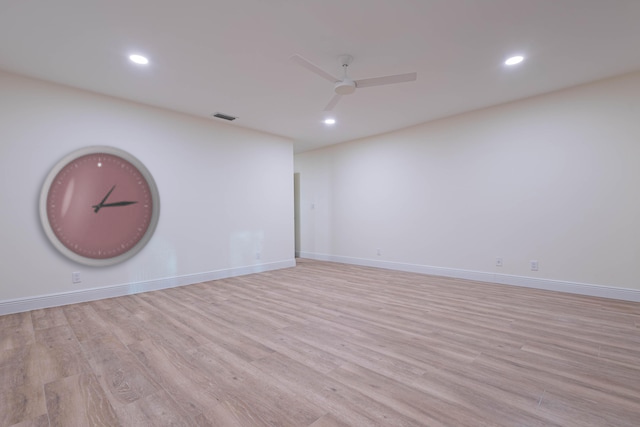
1:14
